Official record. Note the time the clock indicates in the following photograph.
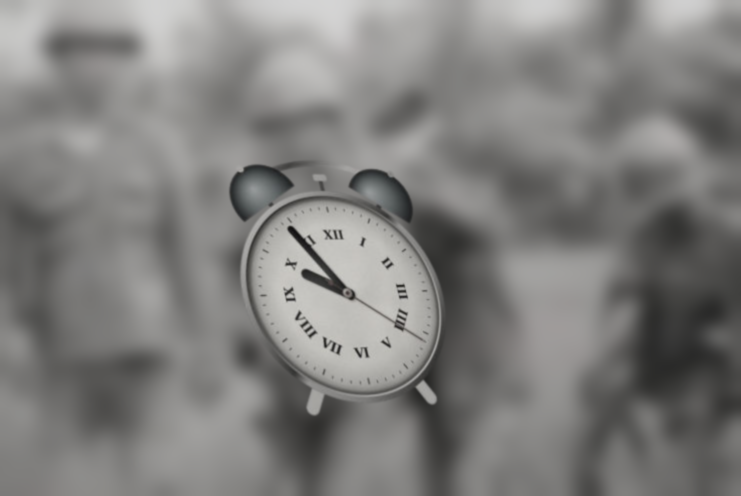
9:54:21
